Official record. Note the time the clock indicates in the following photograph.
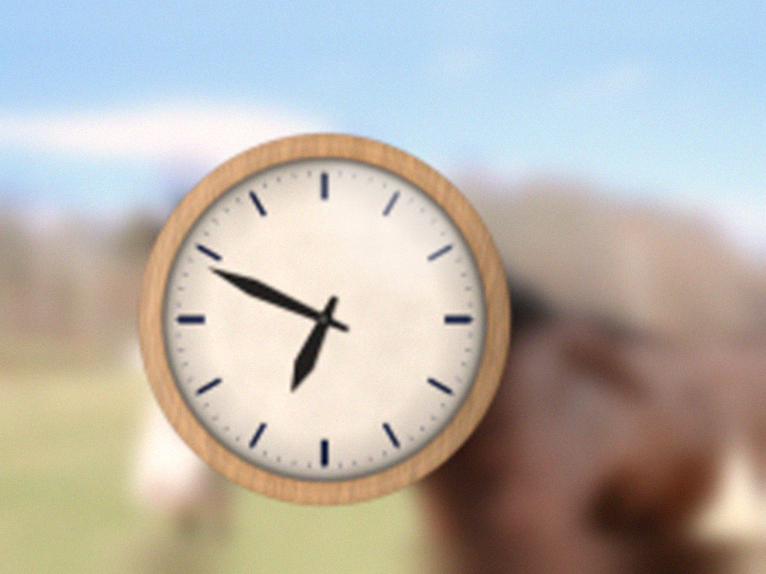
6:49
